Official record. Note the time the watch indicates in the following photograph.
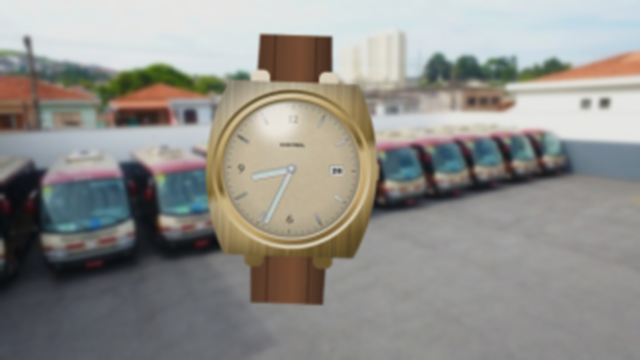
8:34
